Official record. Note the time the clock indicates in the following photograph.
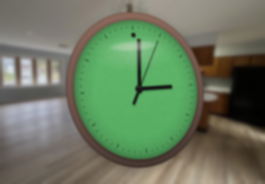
3:01:05
